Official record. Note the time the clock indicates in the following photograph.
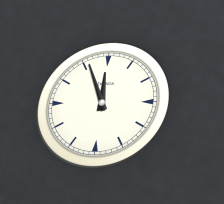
11:56
